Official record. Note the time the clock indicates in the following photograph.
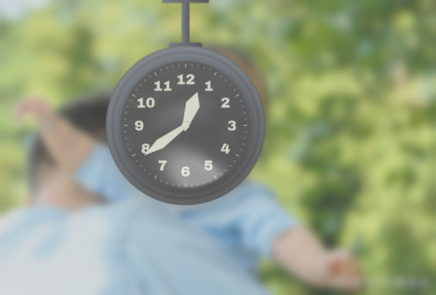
12:39
